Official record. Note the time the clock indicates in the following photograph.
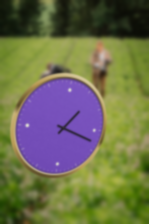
1:18
